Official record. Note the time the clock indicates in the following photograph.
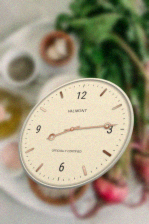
8:14
